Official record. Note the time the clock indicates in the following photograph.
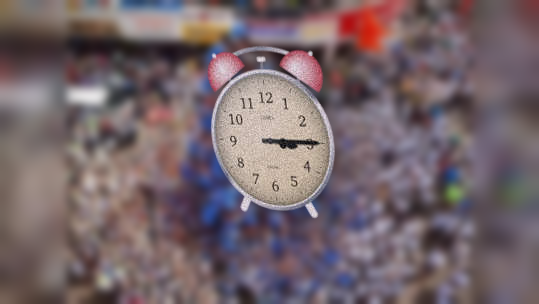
3:15
